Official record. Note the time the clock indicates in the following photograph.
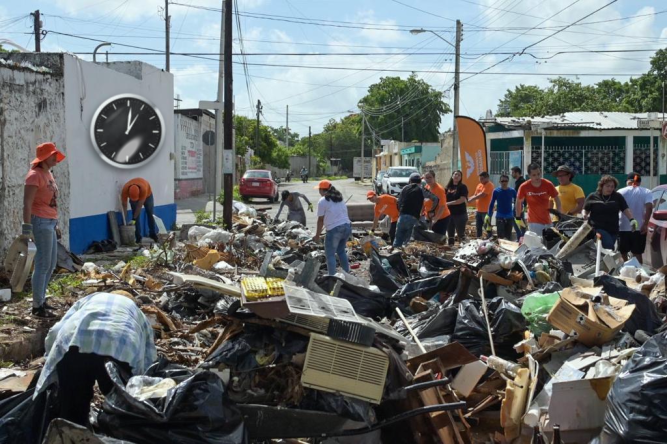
1:01
